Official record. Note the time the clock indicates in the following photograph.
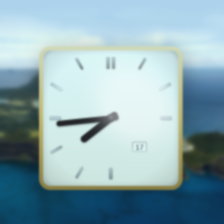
7:44
